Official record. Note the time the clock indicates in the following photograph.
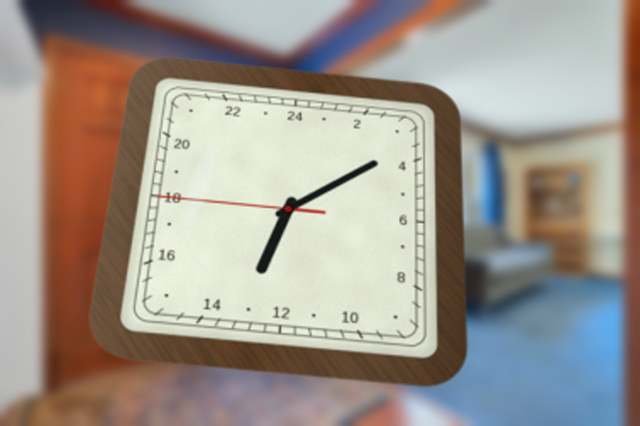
13:08:45
